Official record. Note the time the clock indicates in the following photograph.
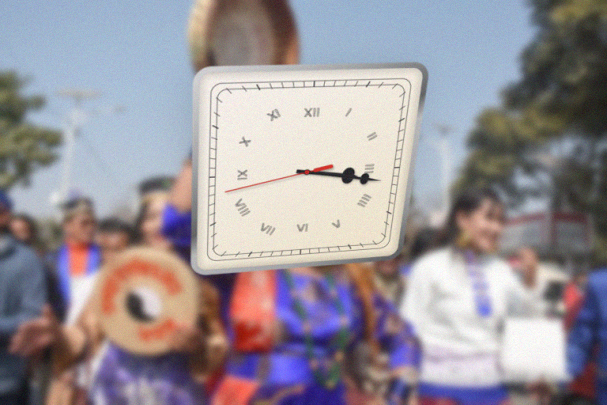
3:16:43
